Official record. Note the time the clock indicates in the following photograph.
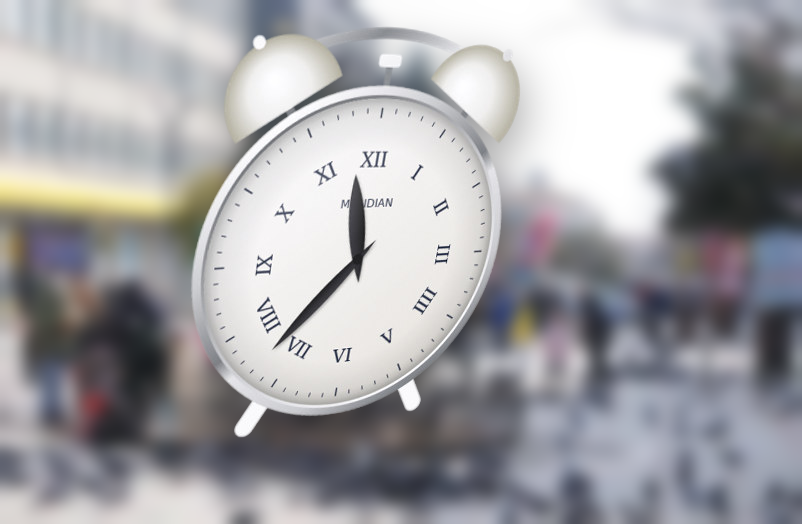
11:37
